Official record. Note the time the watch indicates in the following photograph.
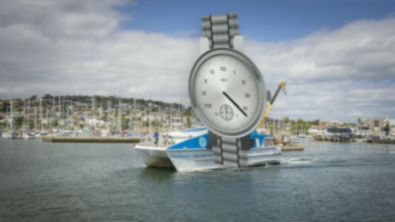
4:22
